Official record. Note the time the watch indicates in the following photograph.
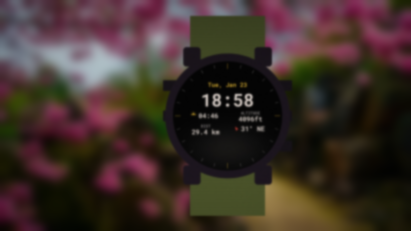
18:58
